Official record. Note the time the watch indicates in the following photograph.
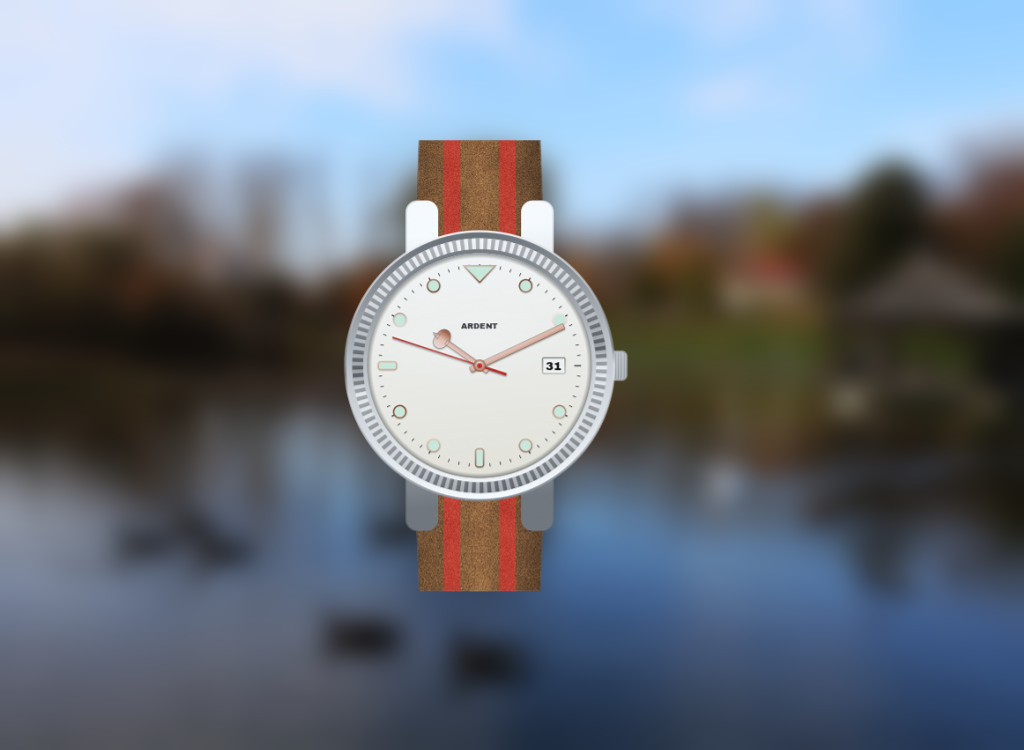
10:10:48
